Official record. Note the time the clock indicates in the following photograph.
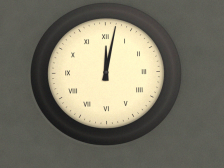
12:02
